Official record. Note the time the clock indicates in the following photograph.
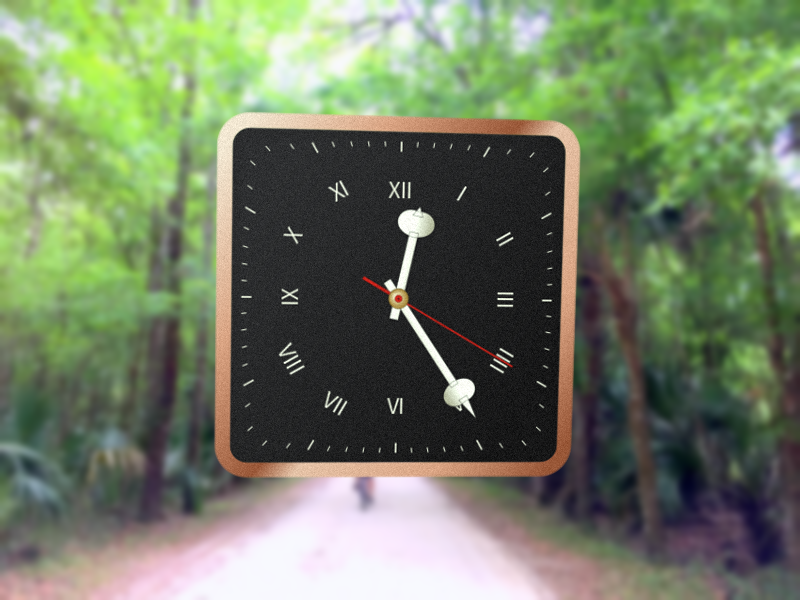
12:24:20
